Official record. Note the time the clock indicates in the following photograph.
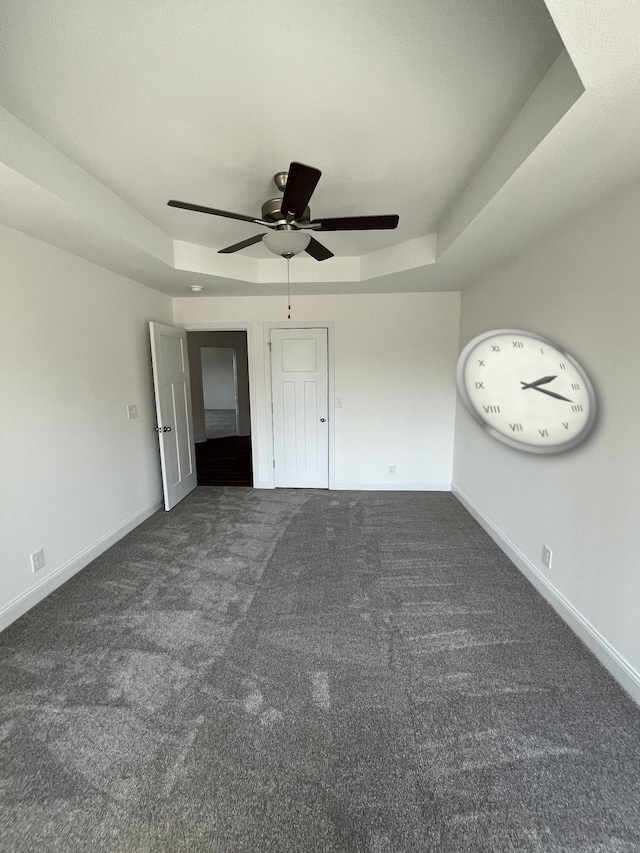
2:19
